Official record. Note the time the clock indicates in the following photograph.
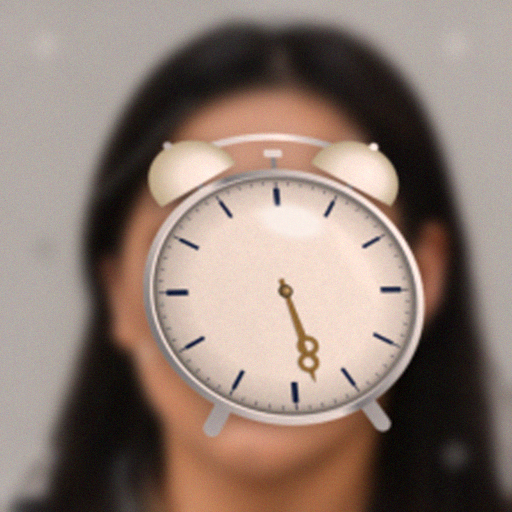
5:28
